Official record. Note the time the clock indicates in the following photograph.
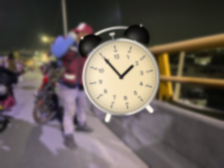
1:55
